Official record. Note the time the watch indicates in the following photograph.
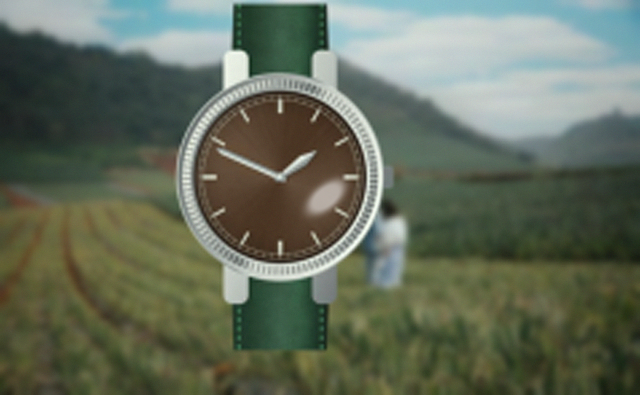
1:49
